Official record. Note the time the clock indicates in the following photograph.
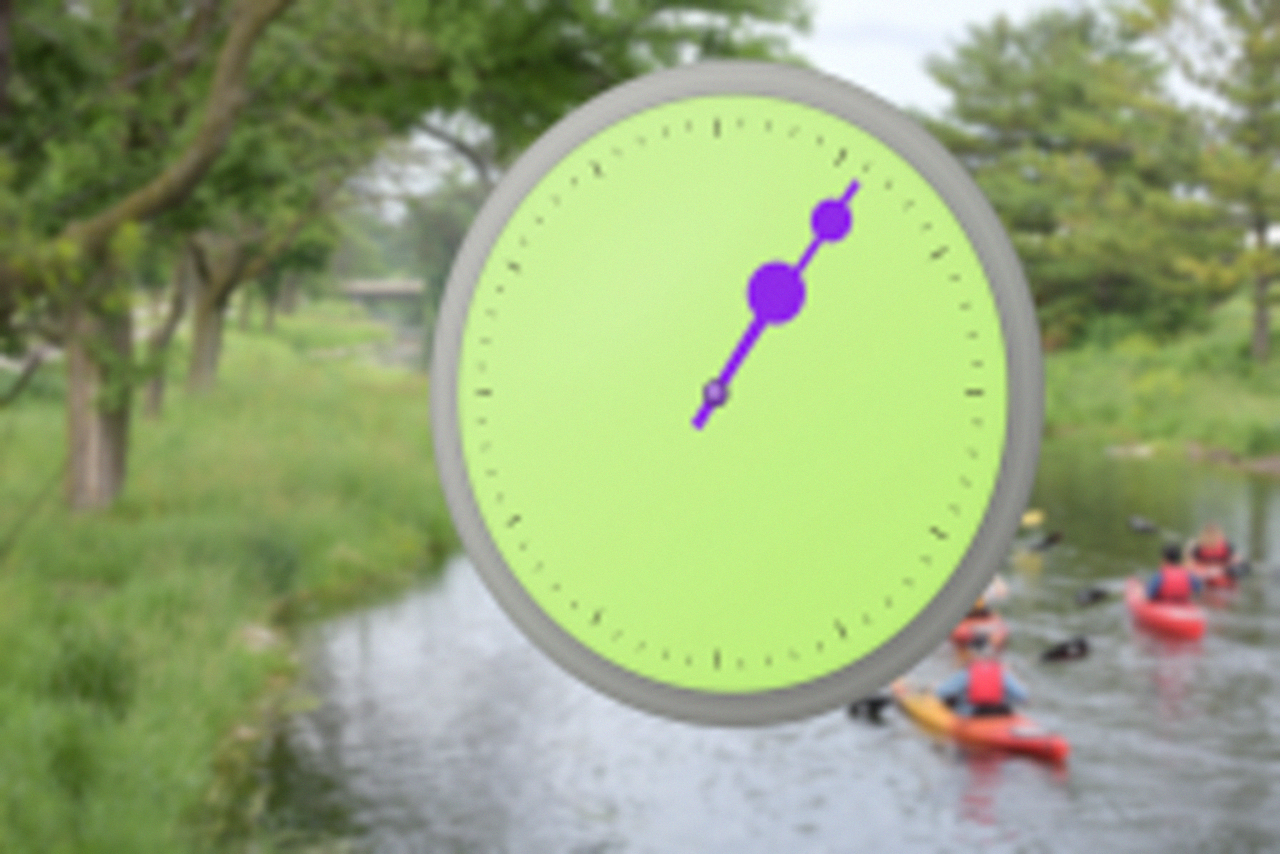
1:06
